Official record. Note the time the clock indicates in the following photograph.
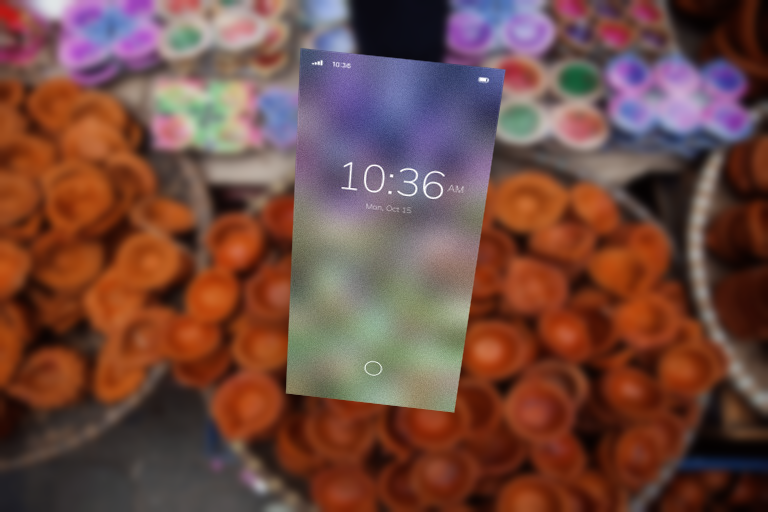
10:36
